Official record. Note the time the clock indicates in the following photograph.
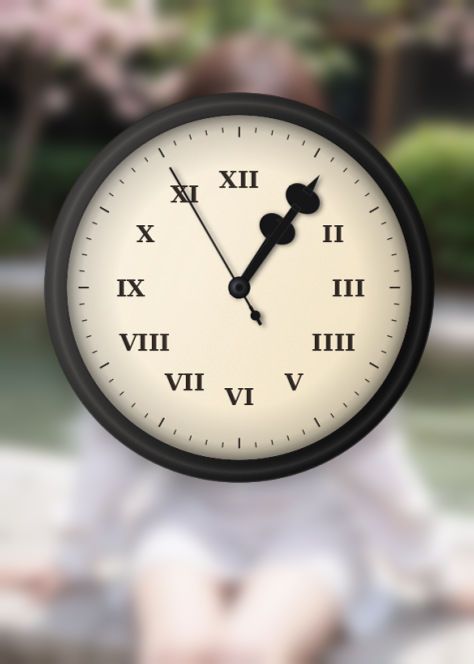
1:05:55
